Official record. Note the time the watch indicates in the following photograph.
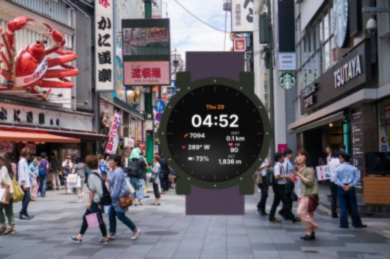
4:52
